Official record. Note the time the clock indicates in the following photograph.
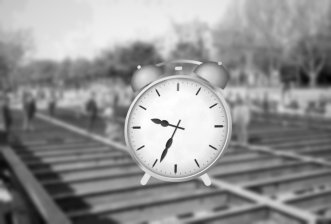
9:34
